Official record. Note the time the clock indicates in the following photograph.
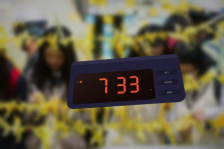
7:33
